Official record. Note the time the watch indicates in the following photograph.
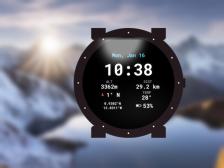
10:38
